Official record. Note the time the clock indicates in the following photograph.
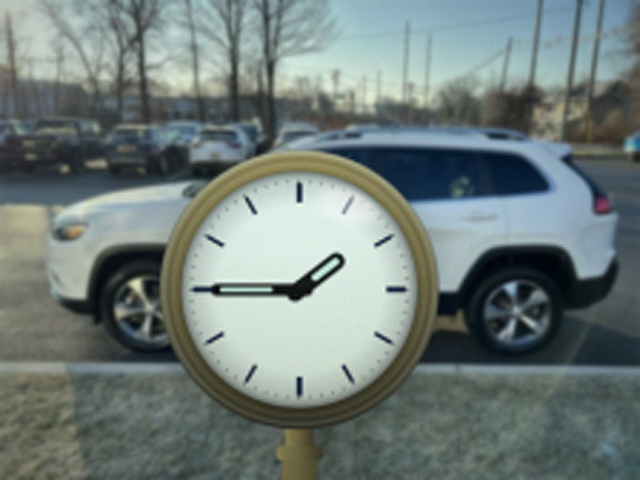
1:45
